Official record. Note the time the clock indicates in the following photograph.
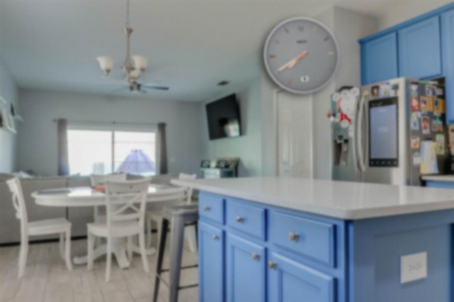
7:40
